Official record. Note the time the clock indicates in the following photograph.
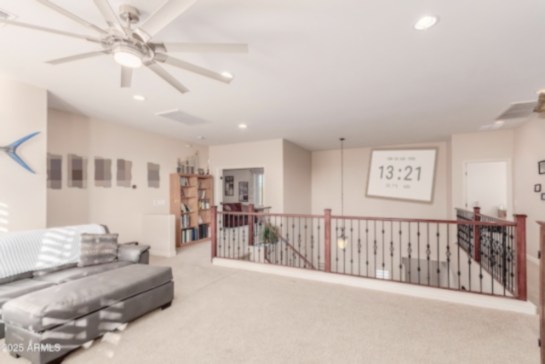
13:21
